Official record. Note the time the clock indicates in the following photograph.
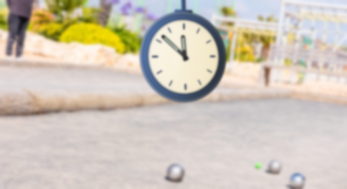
11:52
